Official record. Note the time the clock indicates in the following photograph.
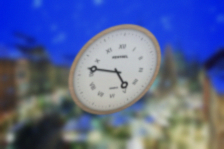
4:47
